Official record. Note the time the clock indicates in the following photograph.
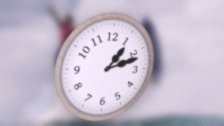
1:12
